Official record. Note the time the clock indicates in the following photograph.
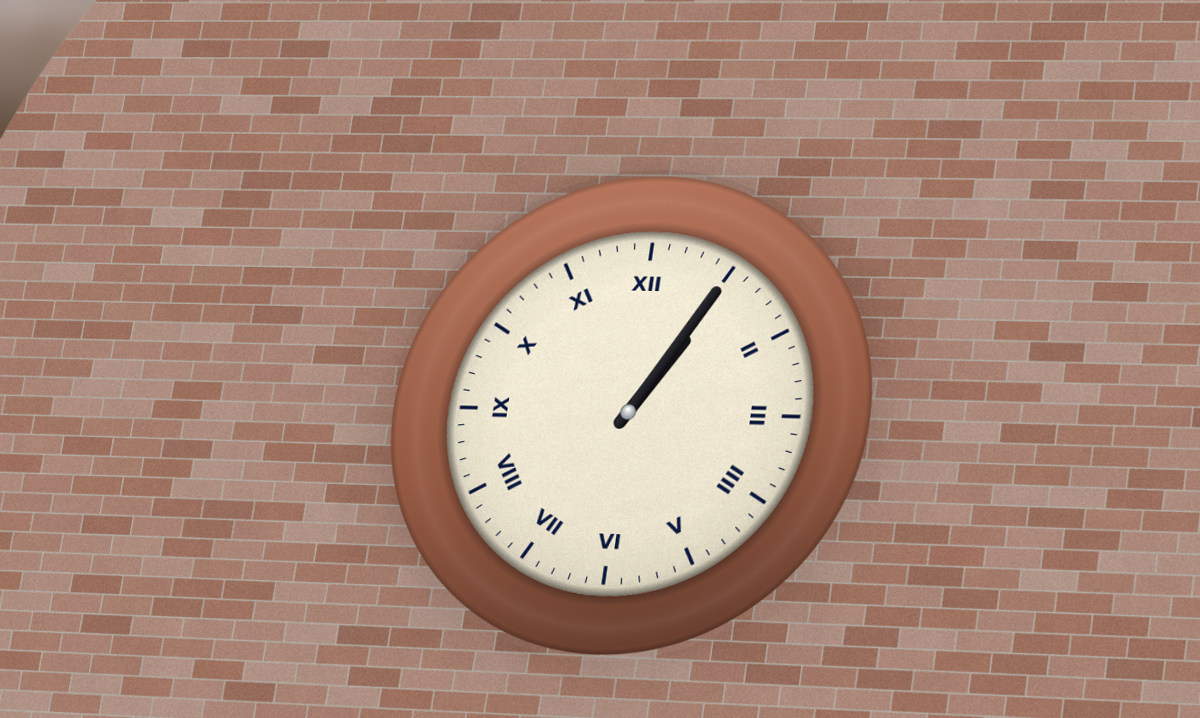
1:05
